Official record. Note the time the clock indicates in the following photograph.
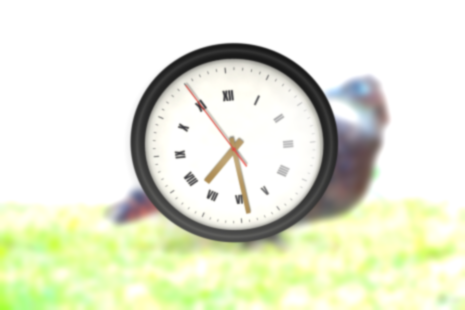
7:28:55
